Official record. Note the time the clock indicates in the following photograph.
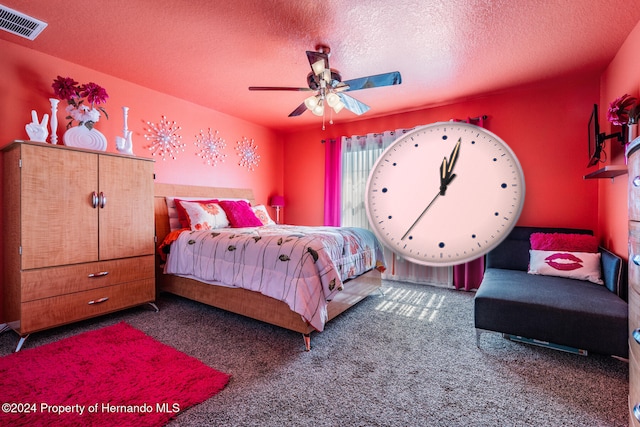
12:02:36
